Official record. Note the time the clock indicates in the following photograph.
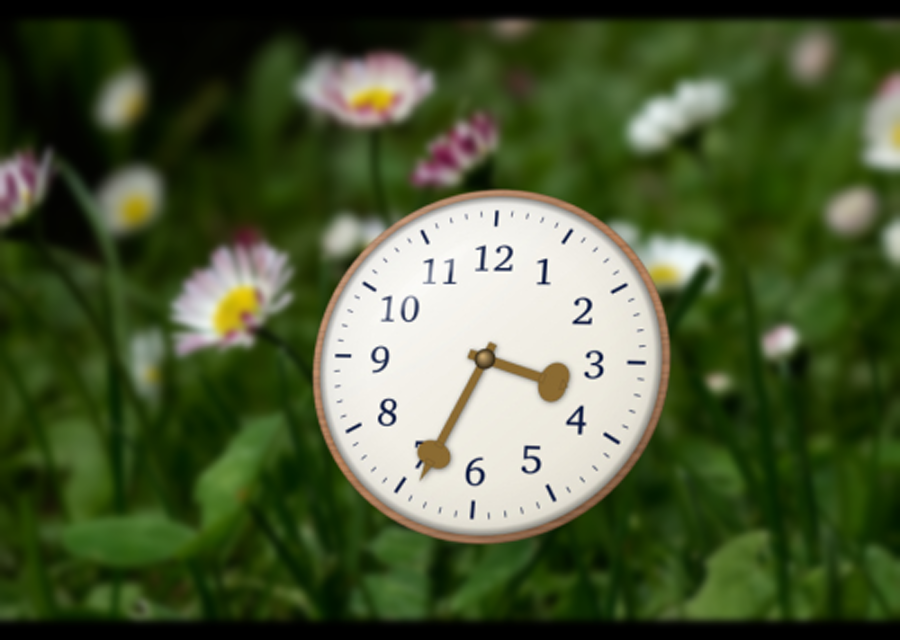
3:34
